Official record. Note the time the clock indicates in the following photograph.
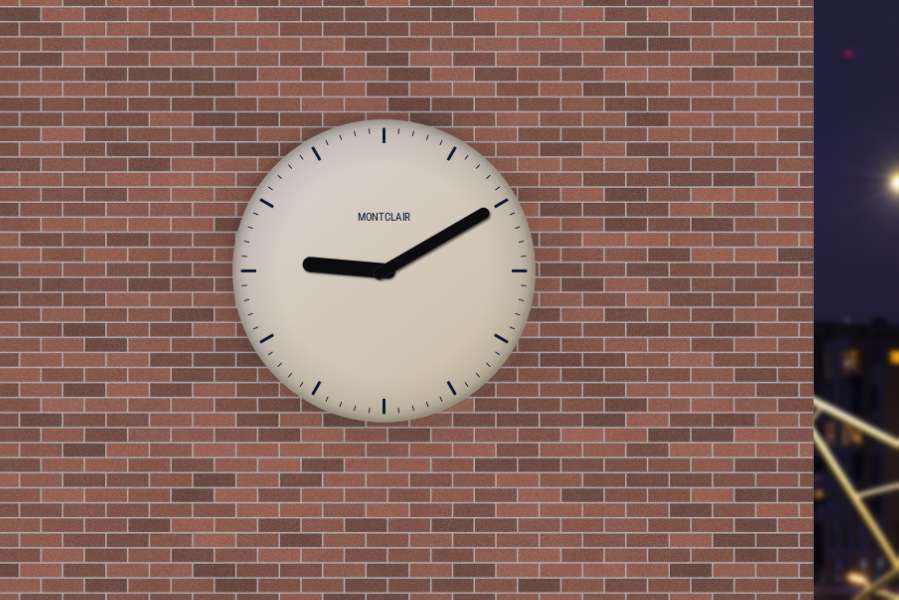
9:10
